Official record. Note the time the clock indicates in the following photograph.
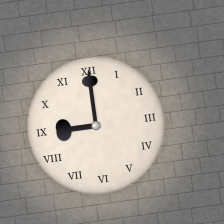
9:00
